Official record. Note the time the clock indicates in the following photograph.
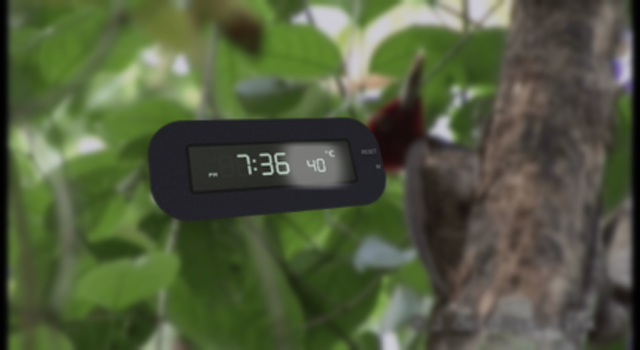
7:36
